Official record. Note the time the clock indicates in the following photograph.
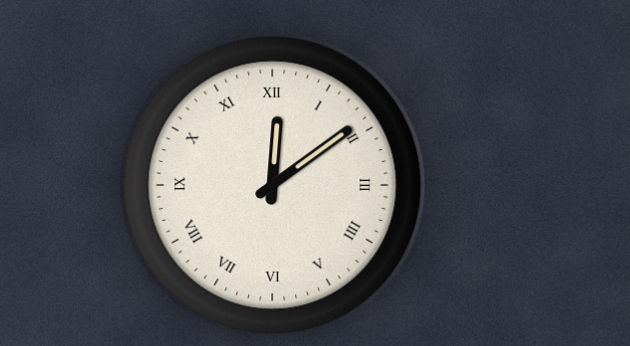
12:09
